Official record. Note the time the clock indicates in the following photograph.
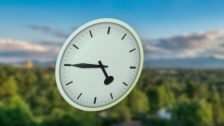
4:45
